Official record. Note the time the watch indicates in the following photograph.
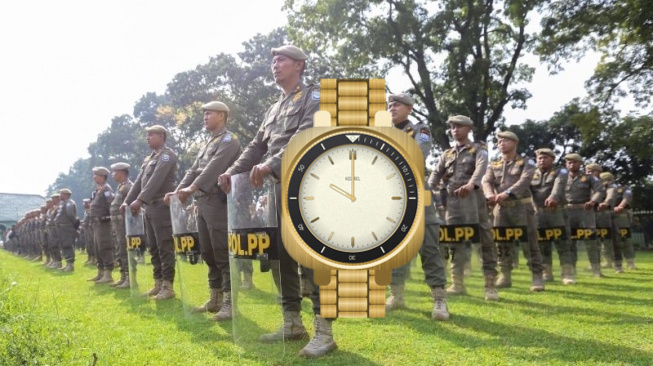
10:00
